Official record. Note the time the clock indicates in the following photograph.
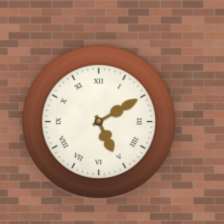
5:10
